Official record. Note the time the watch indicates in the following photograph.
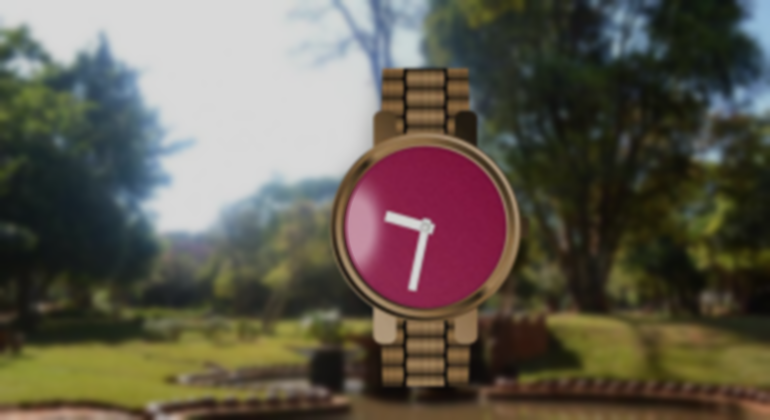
9:32
